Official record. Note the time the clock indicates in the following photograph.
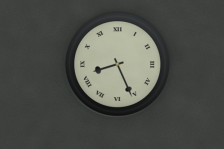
8:26
